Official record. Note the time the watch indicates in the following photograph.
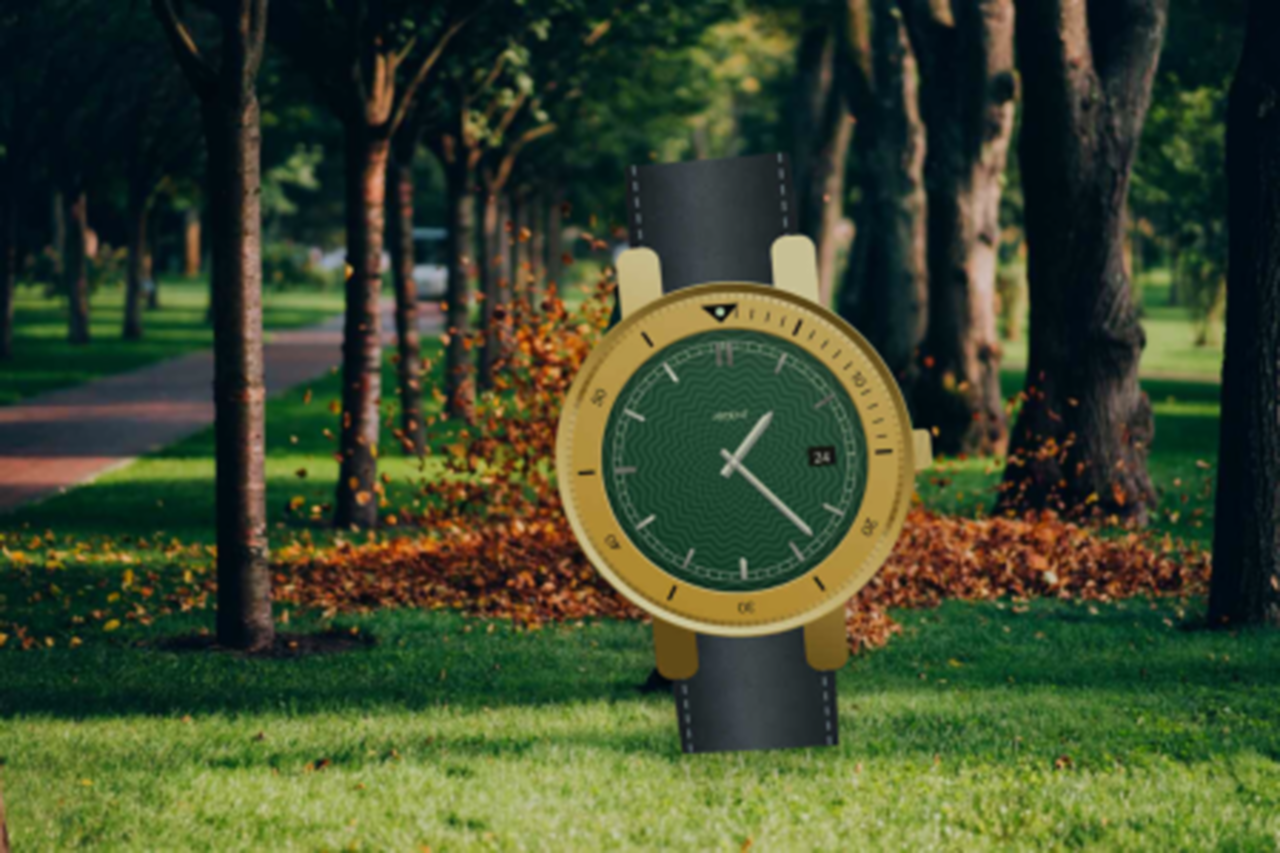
1:23
